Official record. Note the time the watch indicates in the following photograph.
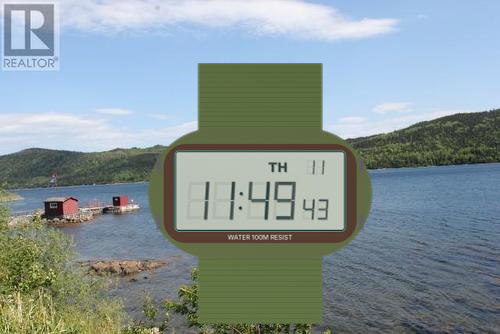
11:49:43
